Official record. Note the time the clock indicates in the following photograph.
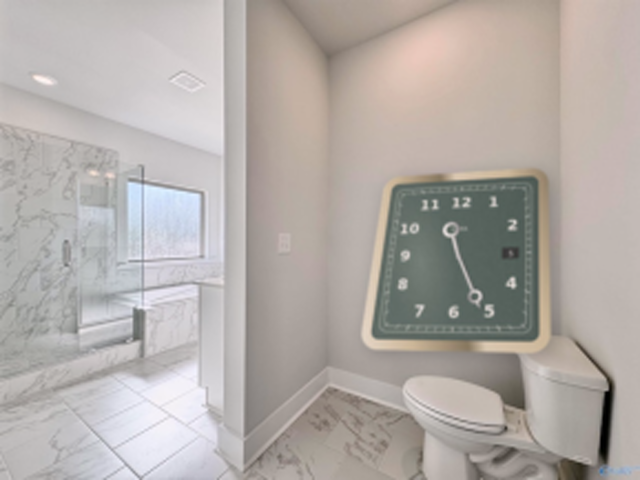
11:26
